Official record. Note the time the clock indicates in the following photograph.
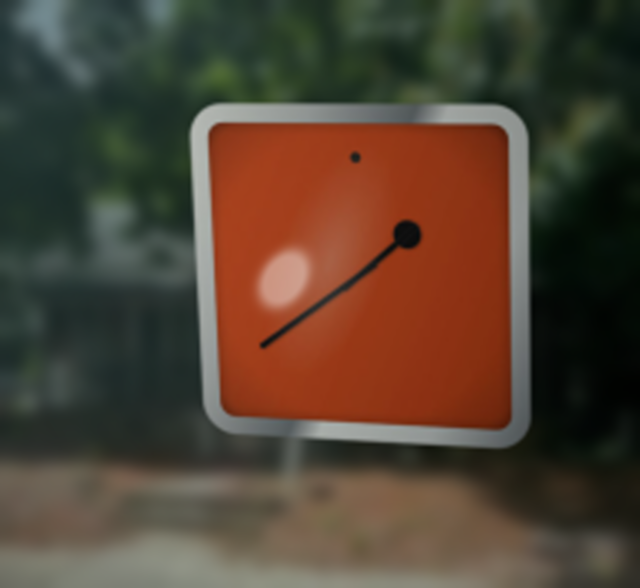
1:39
